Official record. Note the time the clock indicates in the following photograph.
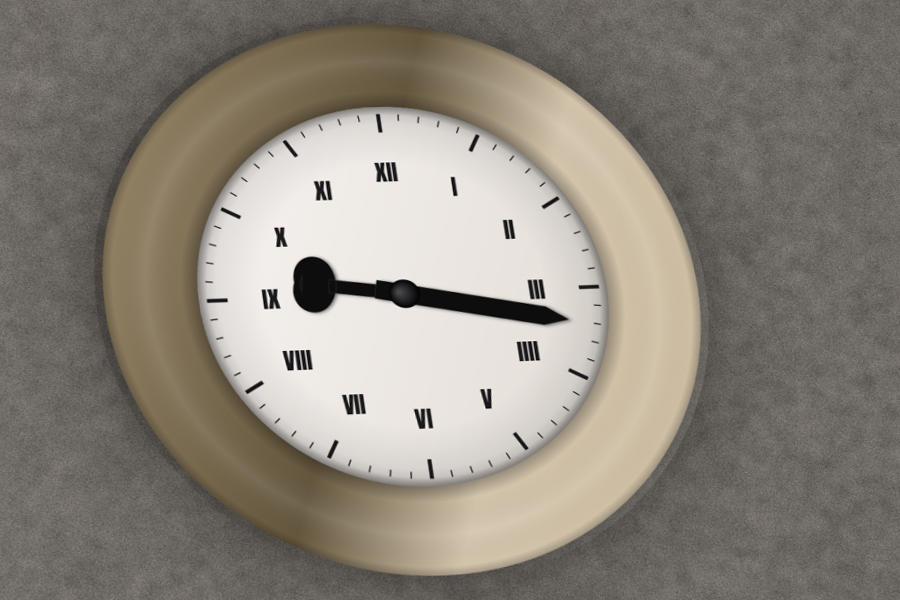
9:17
